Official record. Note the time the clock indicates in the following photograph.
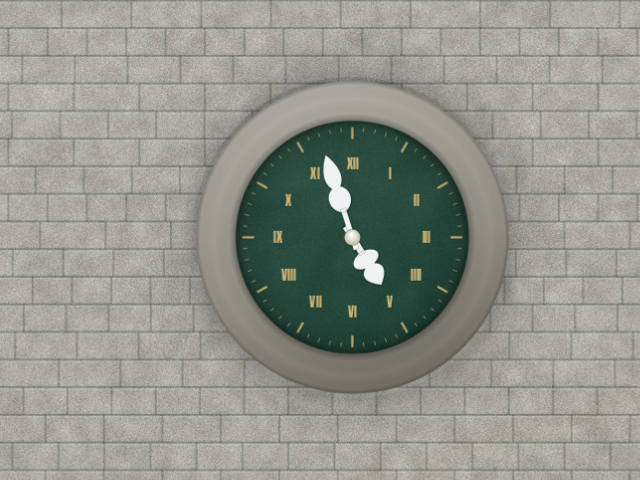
4:57
